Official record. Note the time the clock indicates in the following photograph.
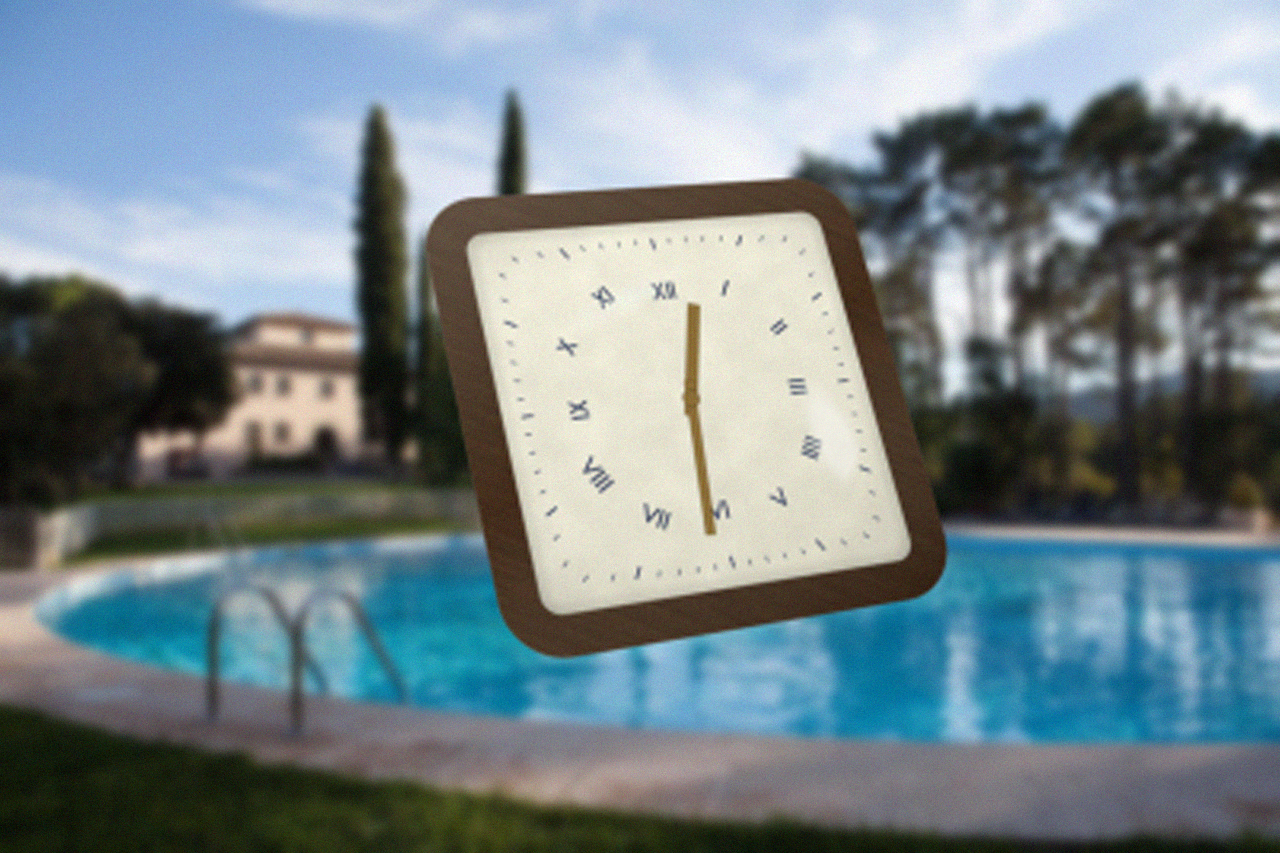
12:31
